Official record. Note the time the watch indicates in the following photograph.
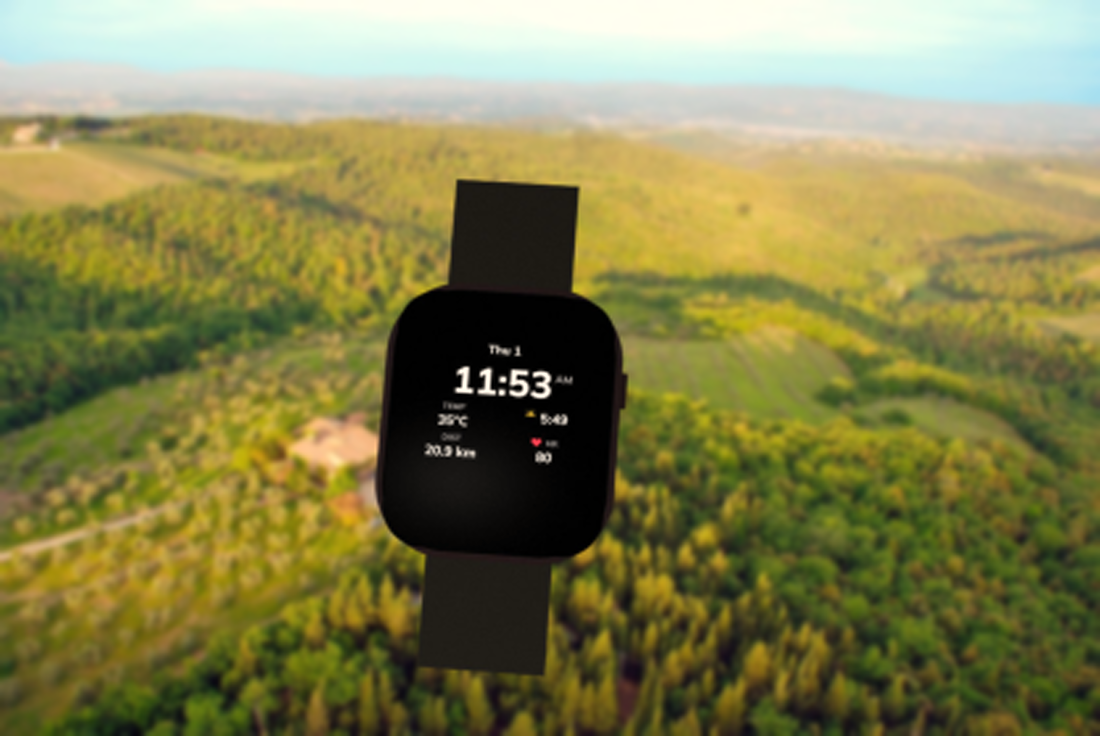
11:53
